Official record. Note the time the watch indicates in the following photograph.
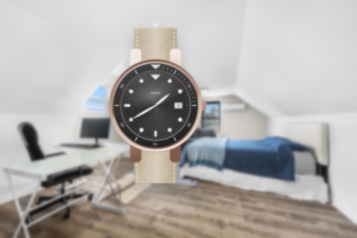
1:40
